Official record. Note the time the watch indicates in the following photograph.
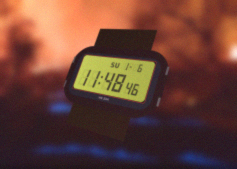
11:48:46
